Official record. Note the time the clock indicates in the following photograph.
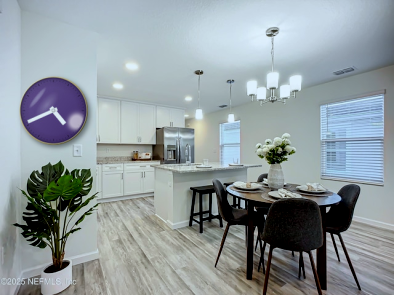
4:41
